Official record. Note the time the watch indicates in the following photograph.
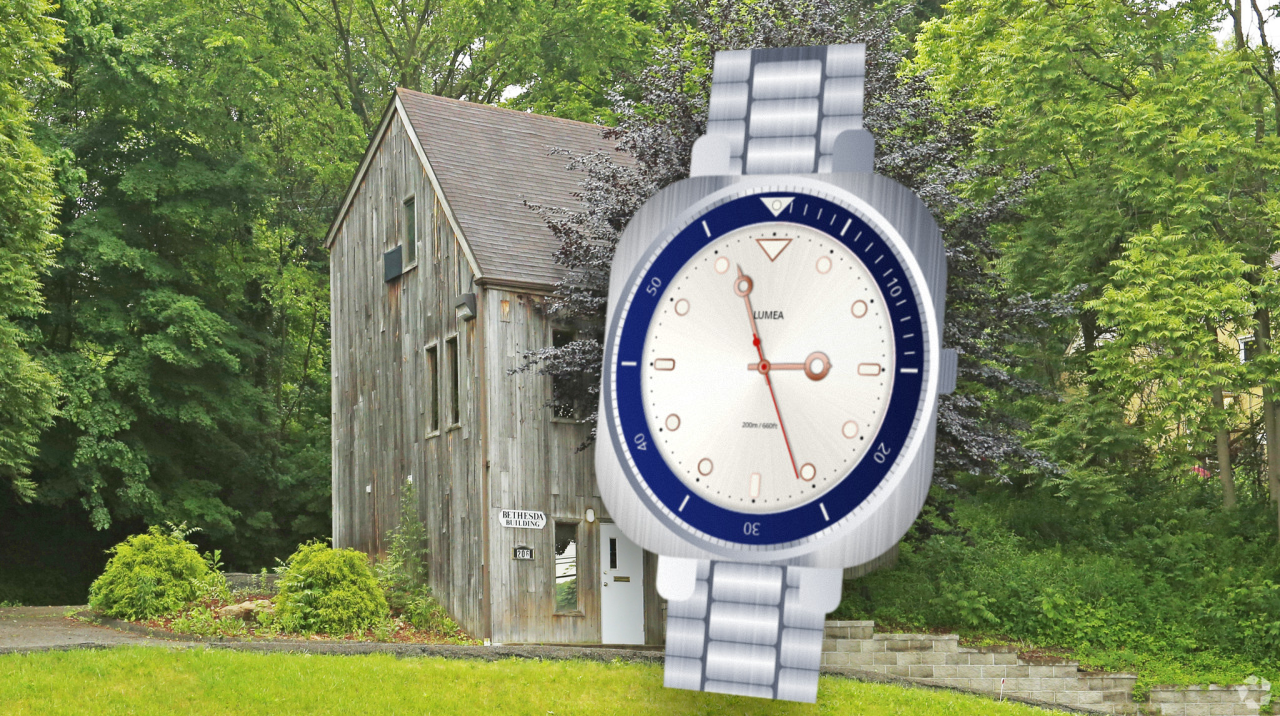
2:56:26
